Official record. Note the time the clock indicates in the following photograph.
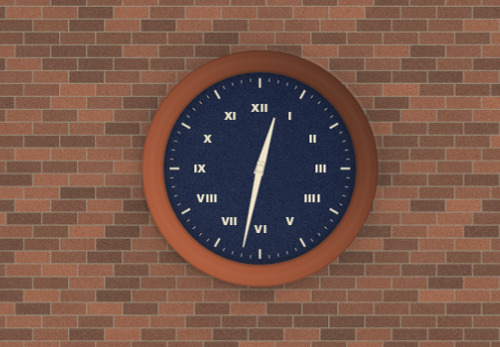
12:32
